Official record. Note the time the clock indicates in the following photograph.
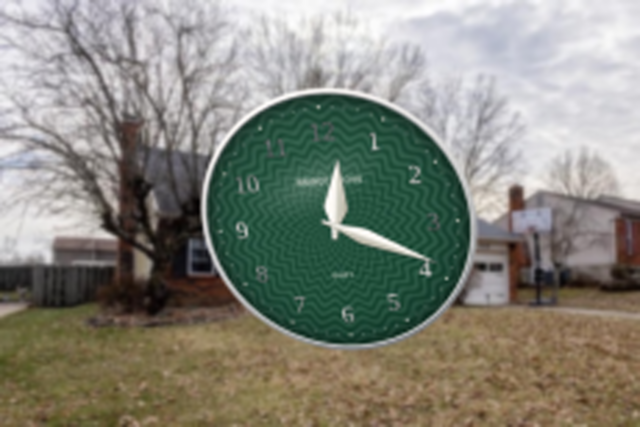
12:19
